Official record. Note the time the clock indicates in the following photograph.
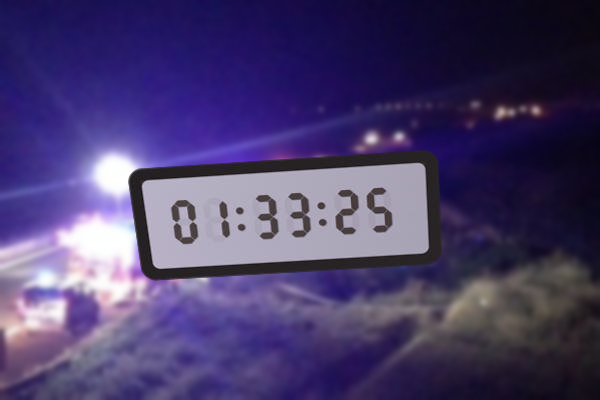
1:33:25
